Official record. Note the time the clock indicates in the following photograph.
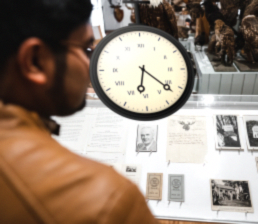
6:22
